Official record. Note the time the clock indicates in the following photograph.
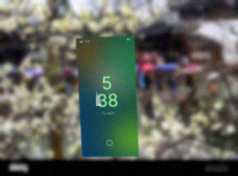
5:38
